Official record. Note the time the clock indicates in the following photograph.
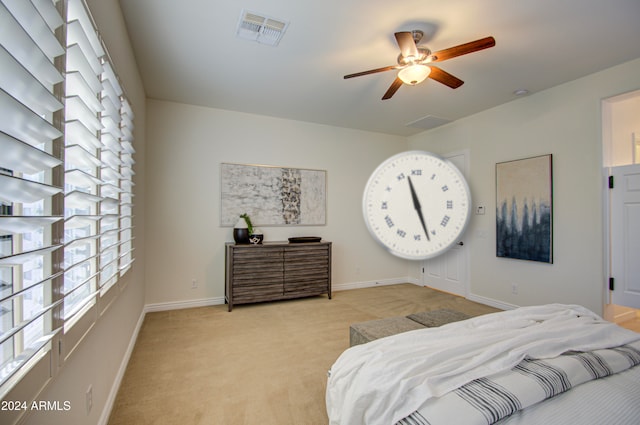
11:27
